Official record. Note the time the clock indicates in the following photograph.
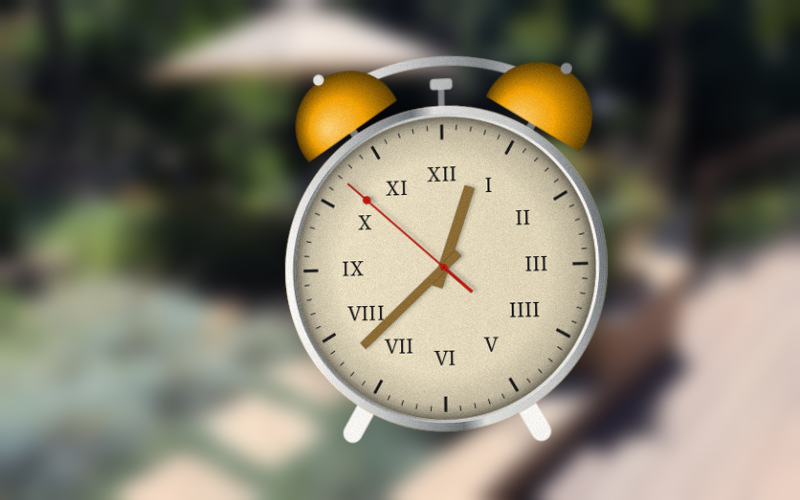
12:37:52
